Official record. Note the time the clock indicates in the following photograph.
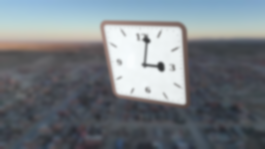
3:02
